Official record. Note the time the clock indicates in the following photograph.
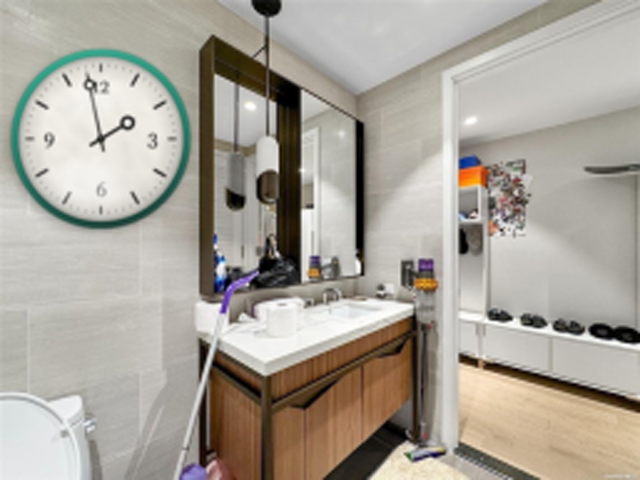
1:58
